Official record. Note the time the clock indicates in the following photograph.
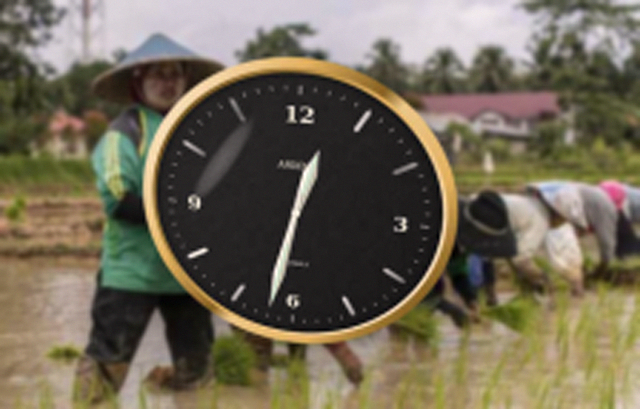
12:32
